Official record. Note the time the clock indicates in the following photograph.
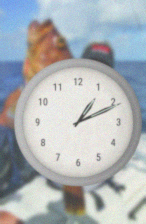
1:11
